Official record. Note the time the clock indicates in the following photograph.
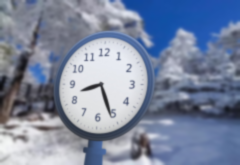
8:26
